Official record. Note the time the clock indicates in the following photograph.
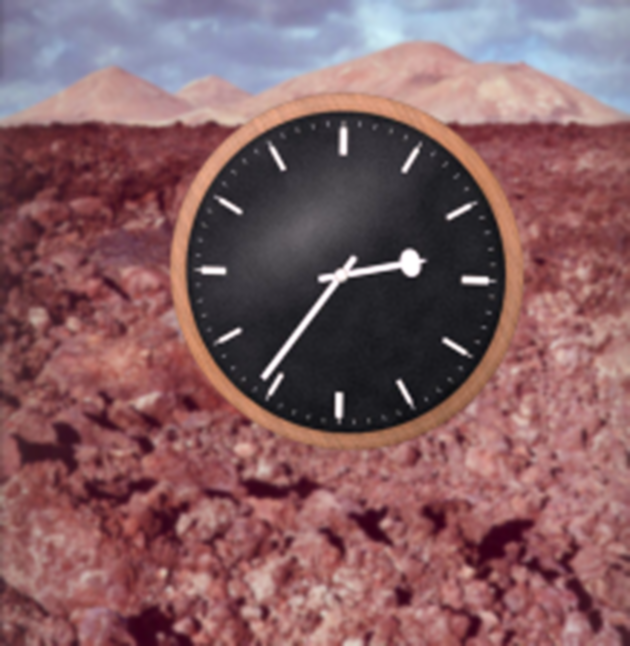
2:36
